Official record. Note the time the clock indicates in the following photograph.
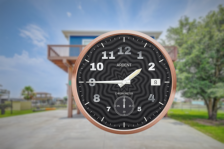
1:45
